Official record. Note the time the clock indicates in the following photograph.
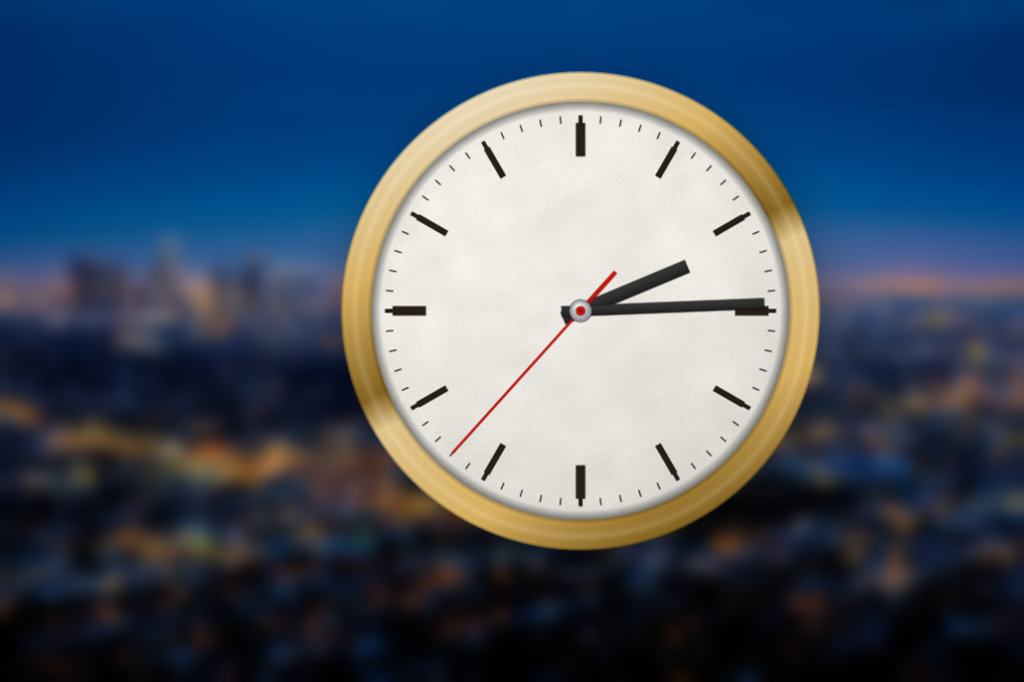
2:14:37
